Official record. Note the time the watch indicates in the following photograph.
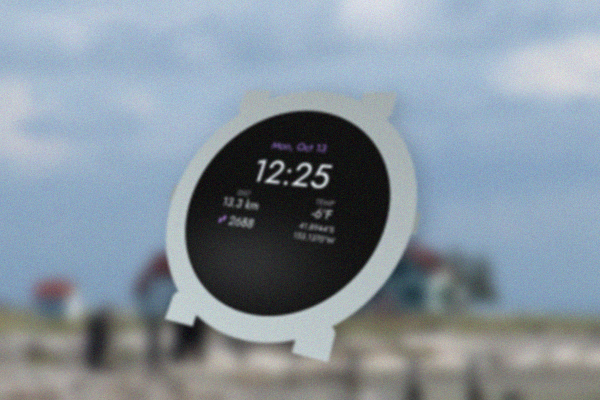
12:25
